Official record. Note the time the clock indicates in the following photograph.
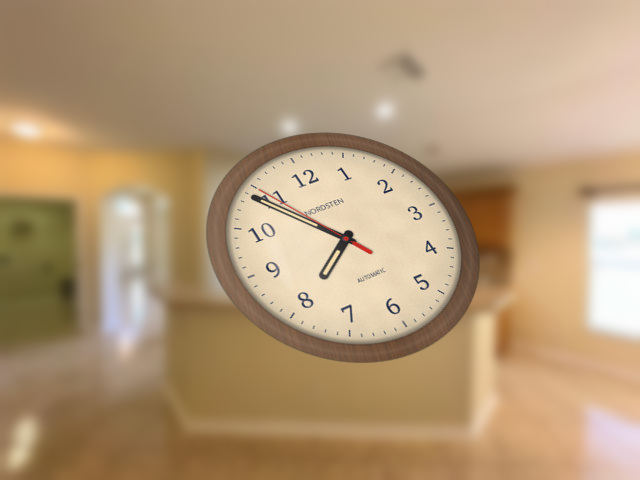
7:53:55
